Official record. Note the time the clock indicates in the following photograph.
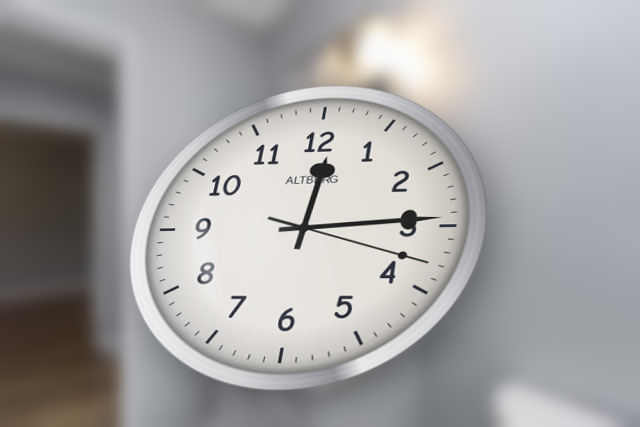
12:14:18
